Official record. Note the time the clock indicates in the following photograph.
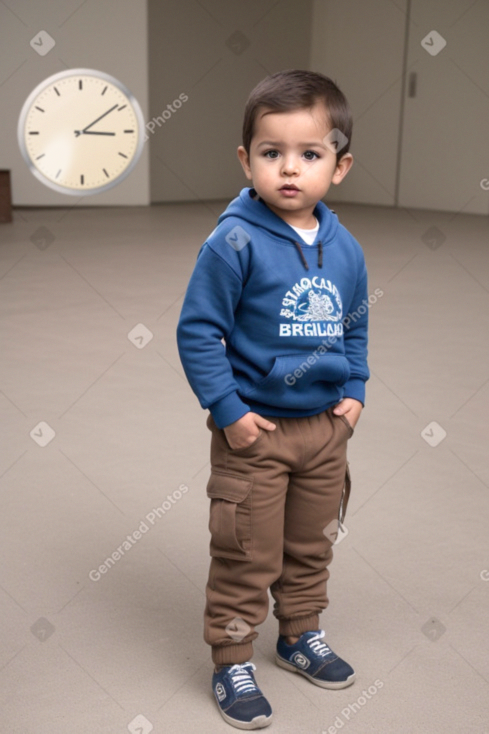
3:09
